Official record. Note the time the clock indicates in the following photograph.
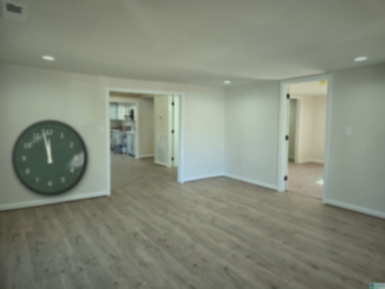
11:58
